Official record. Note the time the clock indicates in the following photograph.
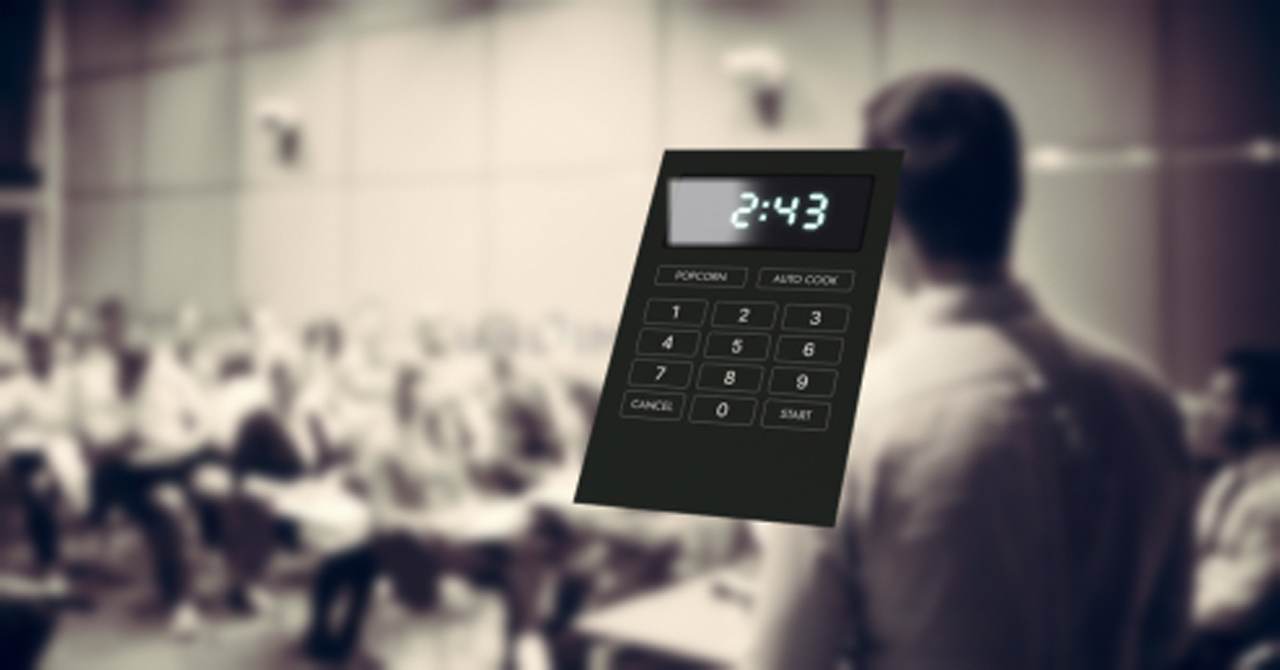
2:43
